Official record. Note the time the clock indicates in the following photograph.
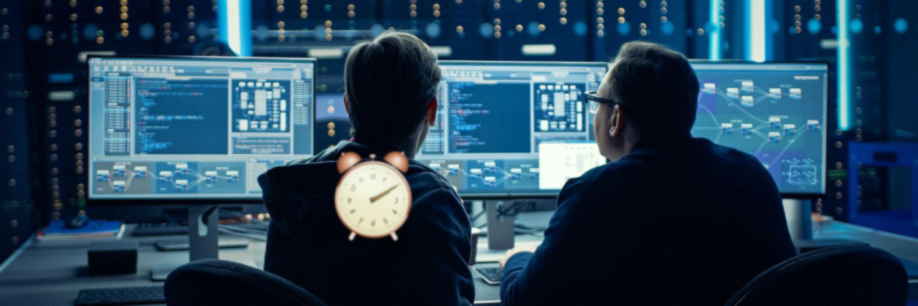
2:10
